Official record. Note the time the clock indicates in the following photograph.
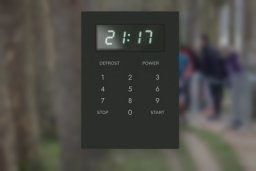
21:17
